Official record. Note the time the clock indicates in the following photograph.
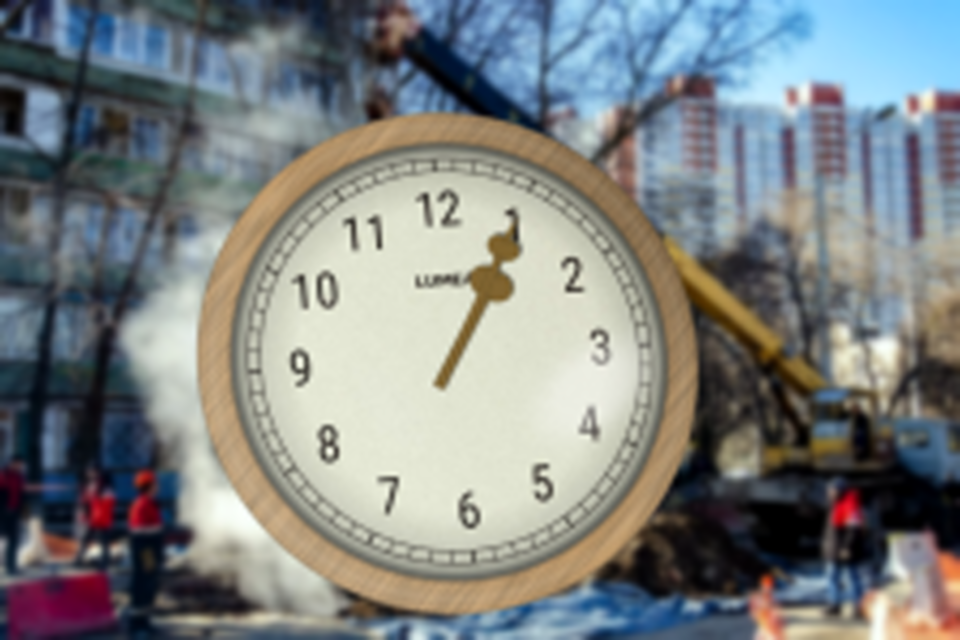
1:05
